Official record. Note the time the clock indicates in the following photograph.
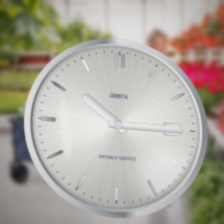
10:15
